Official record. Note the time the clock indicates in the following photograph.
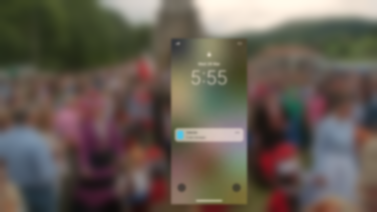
5:55
